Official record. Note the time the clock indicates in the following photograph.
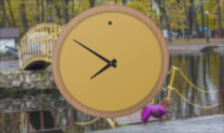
7:51
